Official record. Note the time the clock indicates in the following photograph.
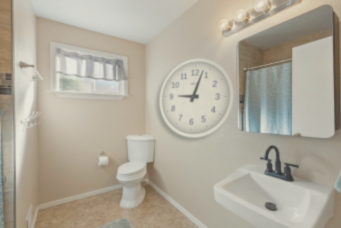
9:03
